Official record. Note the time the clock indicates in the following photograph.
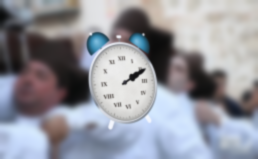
2:11
